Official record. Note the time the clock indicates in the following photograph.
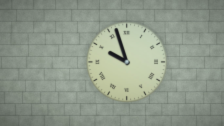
9:57
